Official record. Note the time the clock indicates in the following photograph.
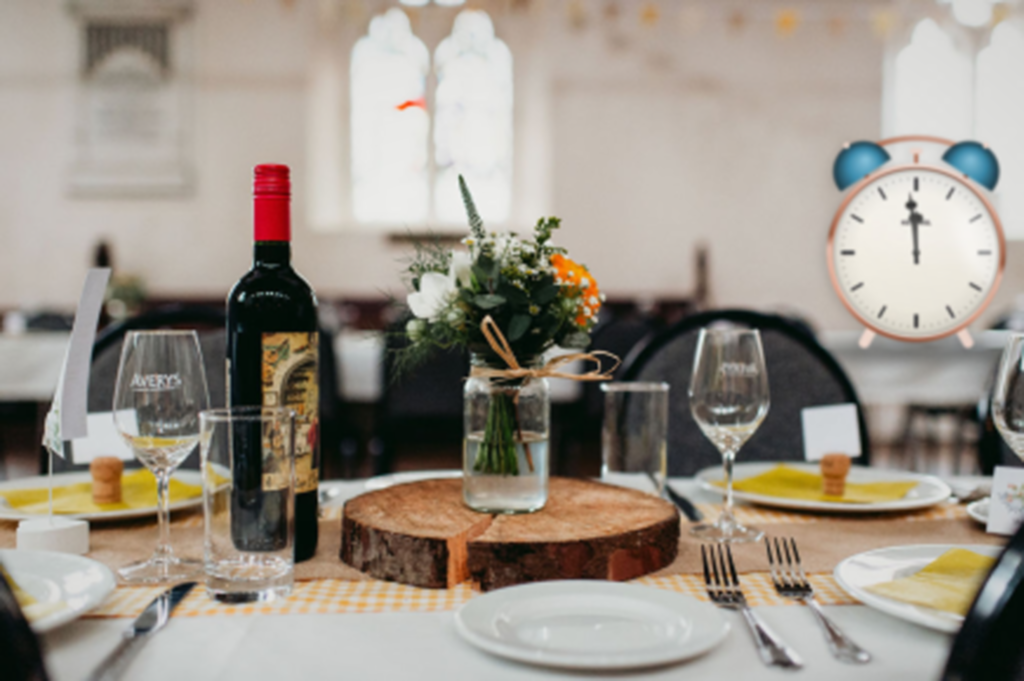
11:59
